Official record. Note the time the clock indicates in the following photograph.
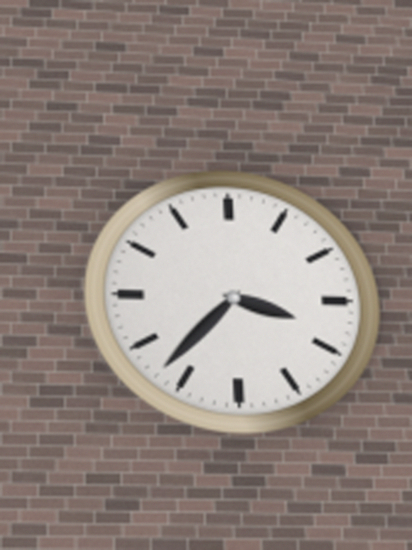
3:37
